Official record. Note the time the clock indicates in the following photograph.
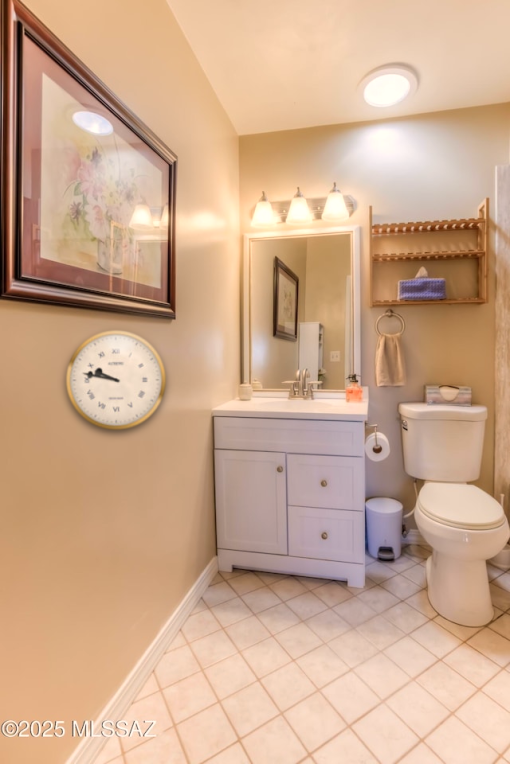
9:47
